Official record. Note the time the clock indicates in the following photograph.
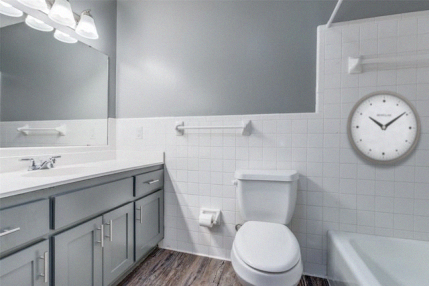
10:09
